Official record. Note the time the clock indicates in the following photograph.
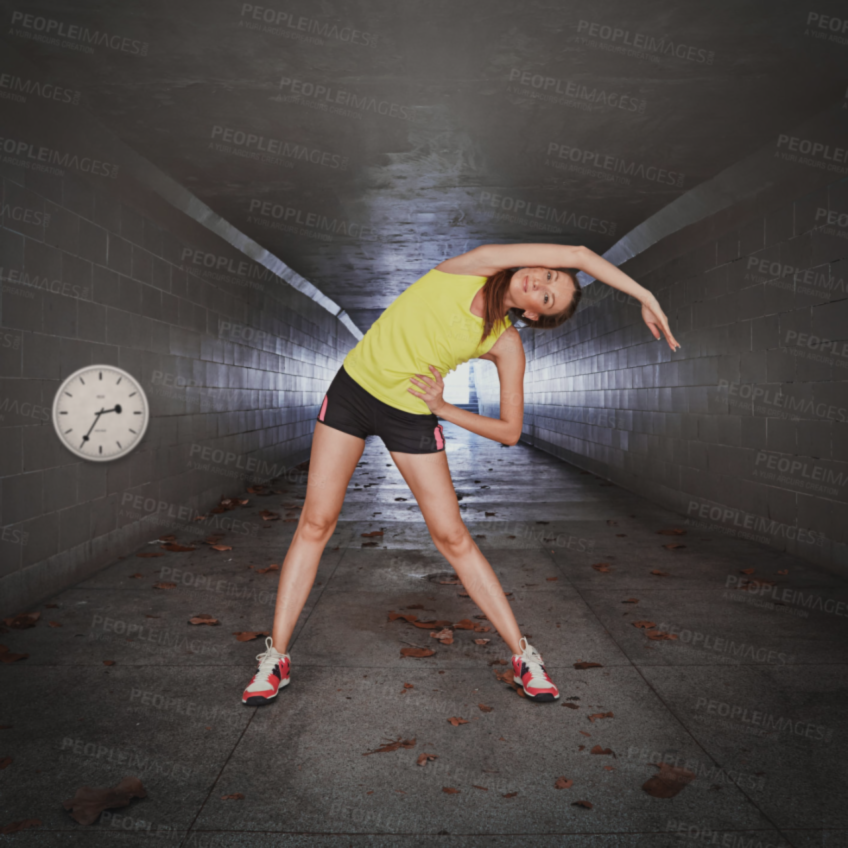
2:35
